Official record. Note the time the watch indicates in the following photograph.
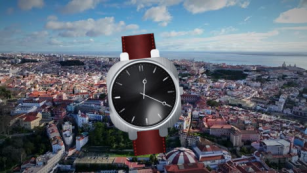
12:20
